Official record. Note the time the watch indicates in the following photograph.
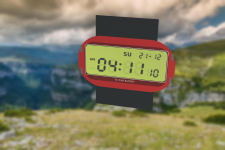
4:11:10
